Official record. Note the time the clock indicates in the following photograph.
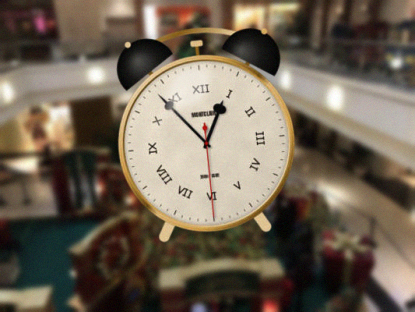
12:53:30
